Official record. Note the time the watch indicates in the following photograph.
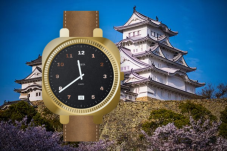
11:39
